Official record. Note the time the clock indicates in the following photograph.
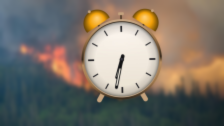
6:32
